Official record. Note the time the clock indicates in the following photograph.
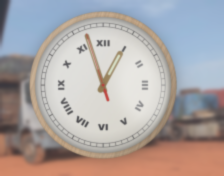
12:56:57
